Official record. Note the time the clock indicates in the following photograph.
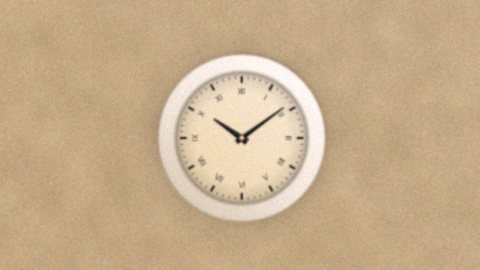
10:09
